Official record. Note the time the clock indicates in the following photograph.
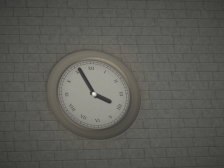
3:56
